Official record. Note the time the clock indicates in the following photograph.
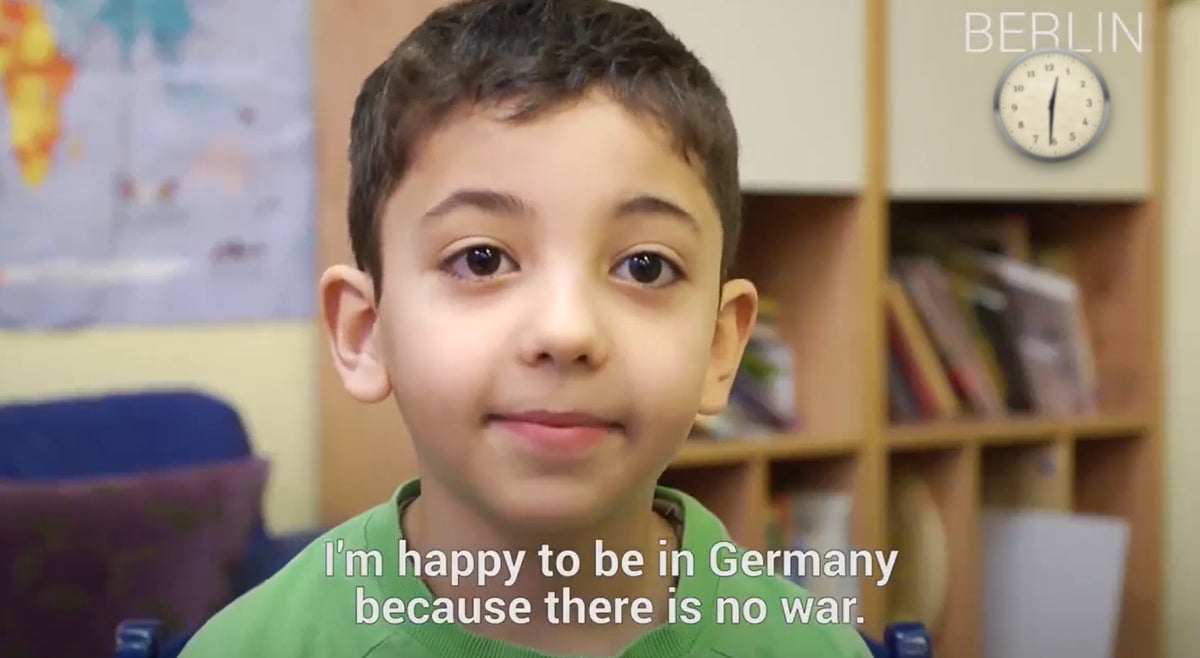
12:31
